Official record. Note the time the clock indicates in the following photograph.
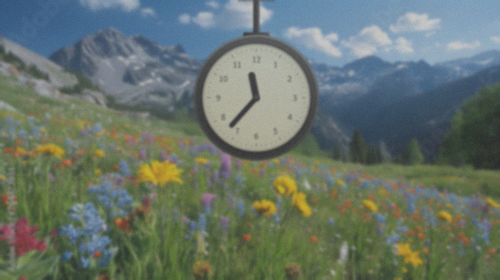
11:37
